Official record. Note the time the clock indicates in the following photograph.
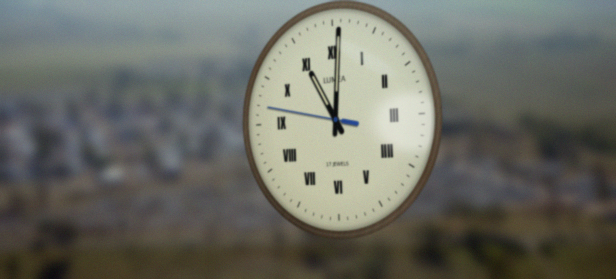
11:00:47
